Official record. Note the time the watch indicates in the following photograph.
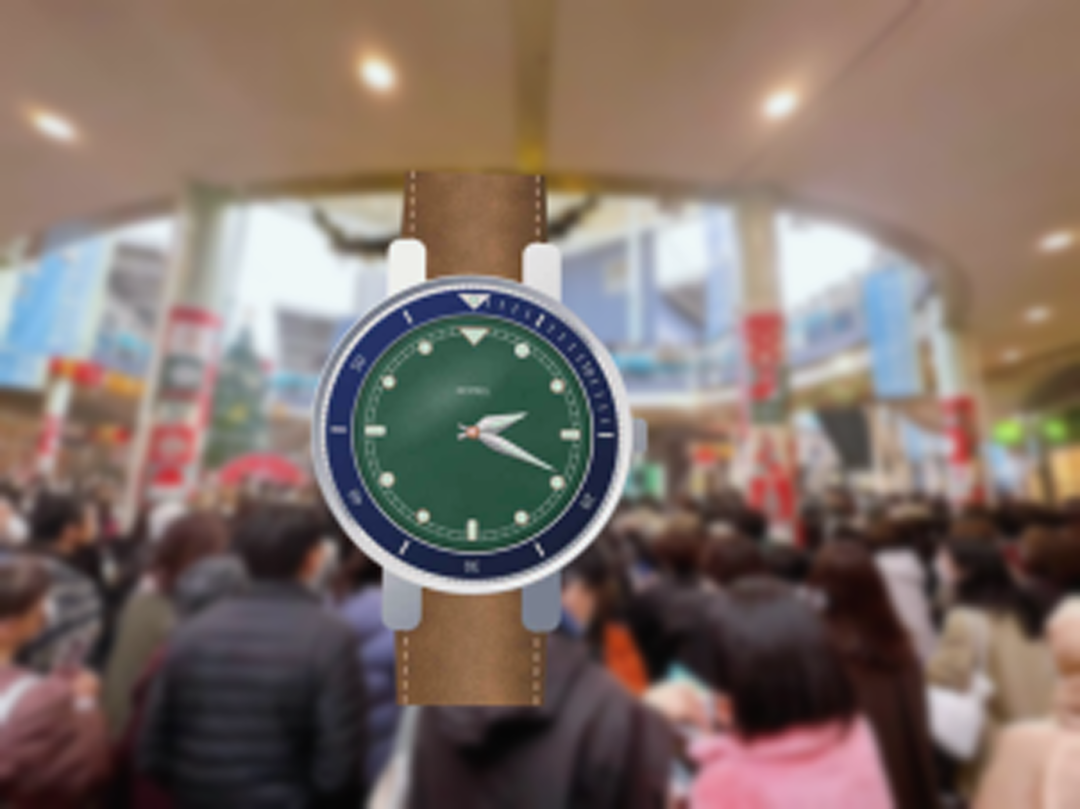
2:19
